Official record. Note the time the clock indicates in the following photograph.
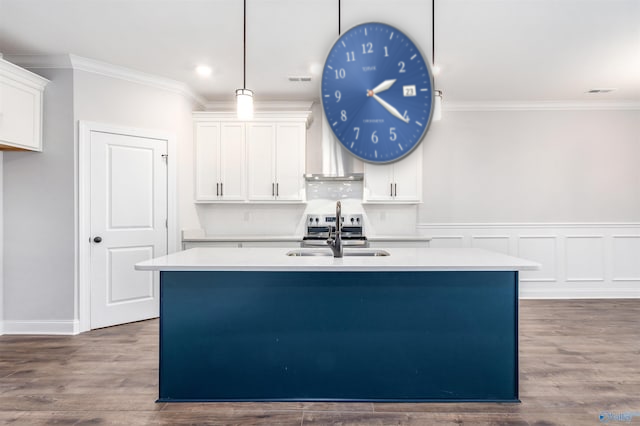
2:21
